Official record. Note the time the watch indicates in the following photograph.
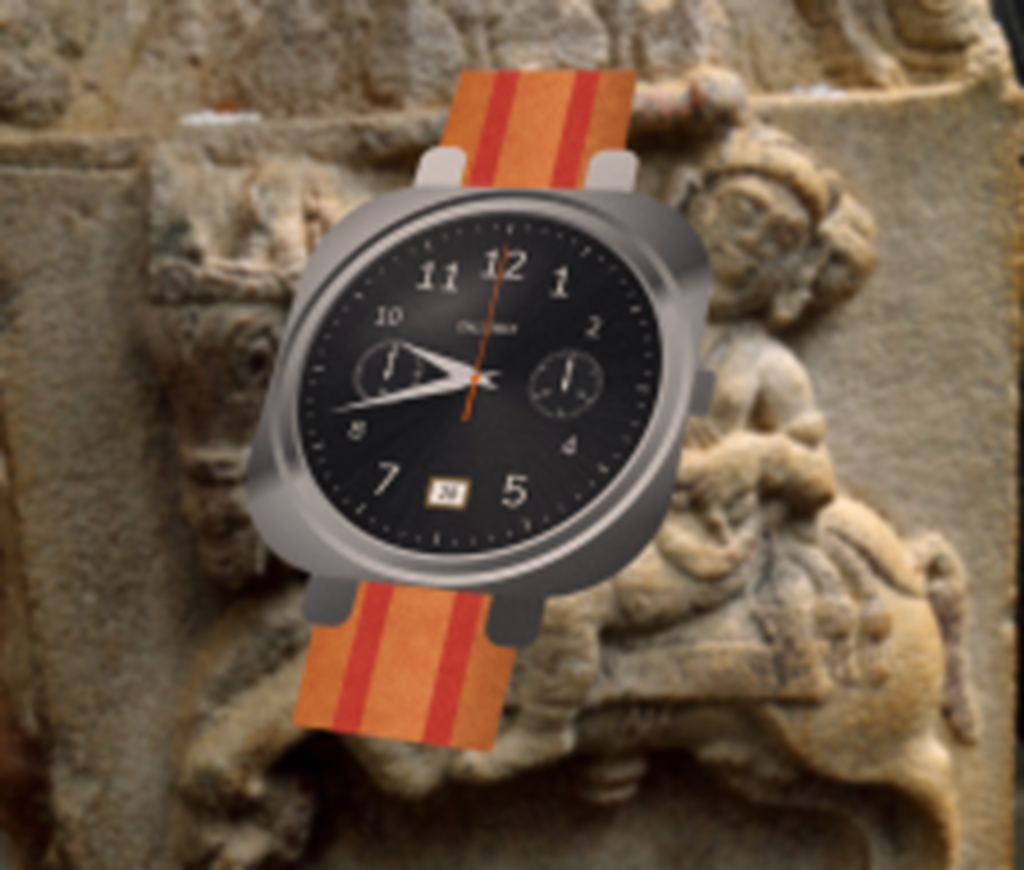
9:42
